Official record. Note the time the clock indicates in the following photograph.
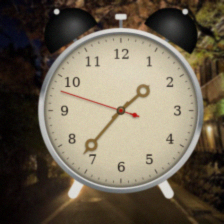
1:36:48
